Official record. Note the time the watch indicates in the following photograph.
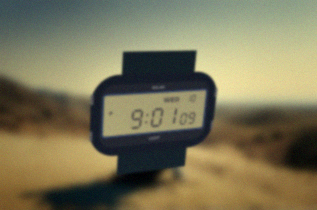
9:01:09
